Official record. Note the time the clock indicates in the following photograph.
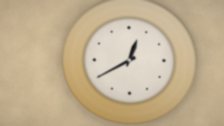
12:40
